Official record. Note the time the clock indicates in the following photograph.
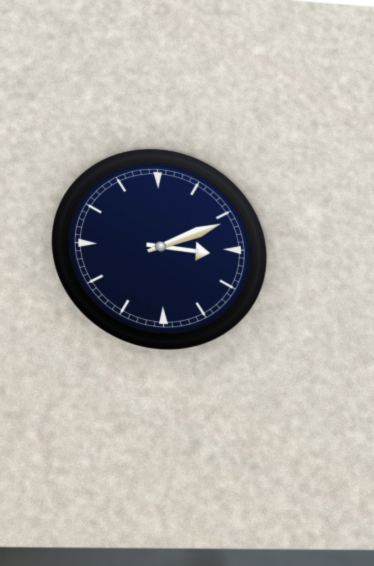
3:11
